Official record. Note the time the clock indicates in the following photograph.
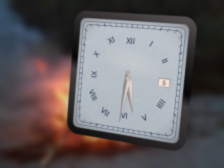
5:31
